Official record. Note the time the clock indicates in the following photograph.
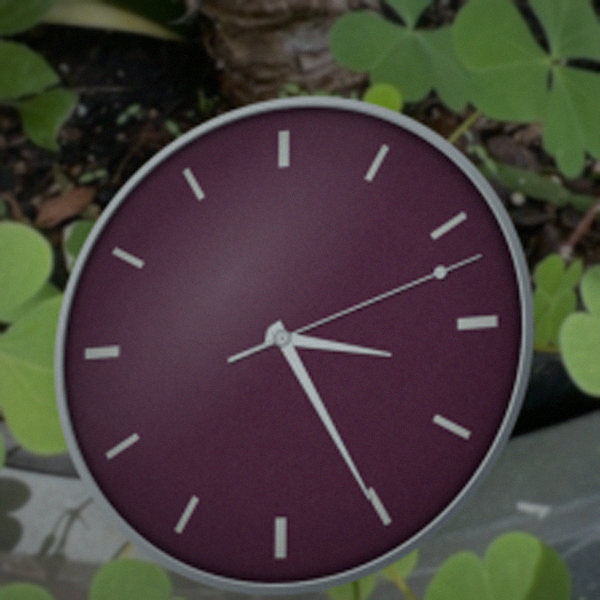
3:25:12
